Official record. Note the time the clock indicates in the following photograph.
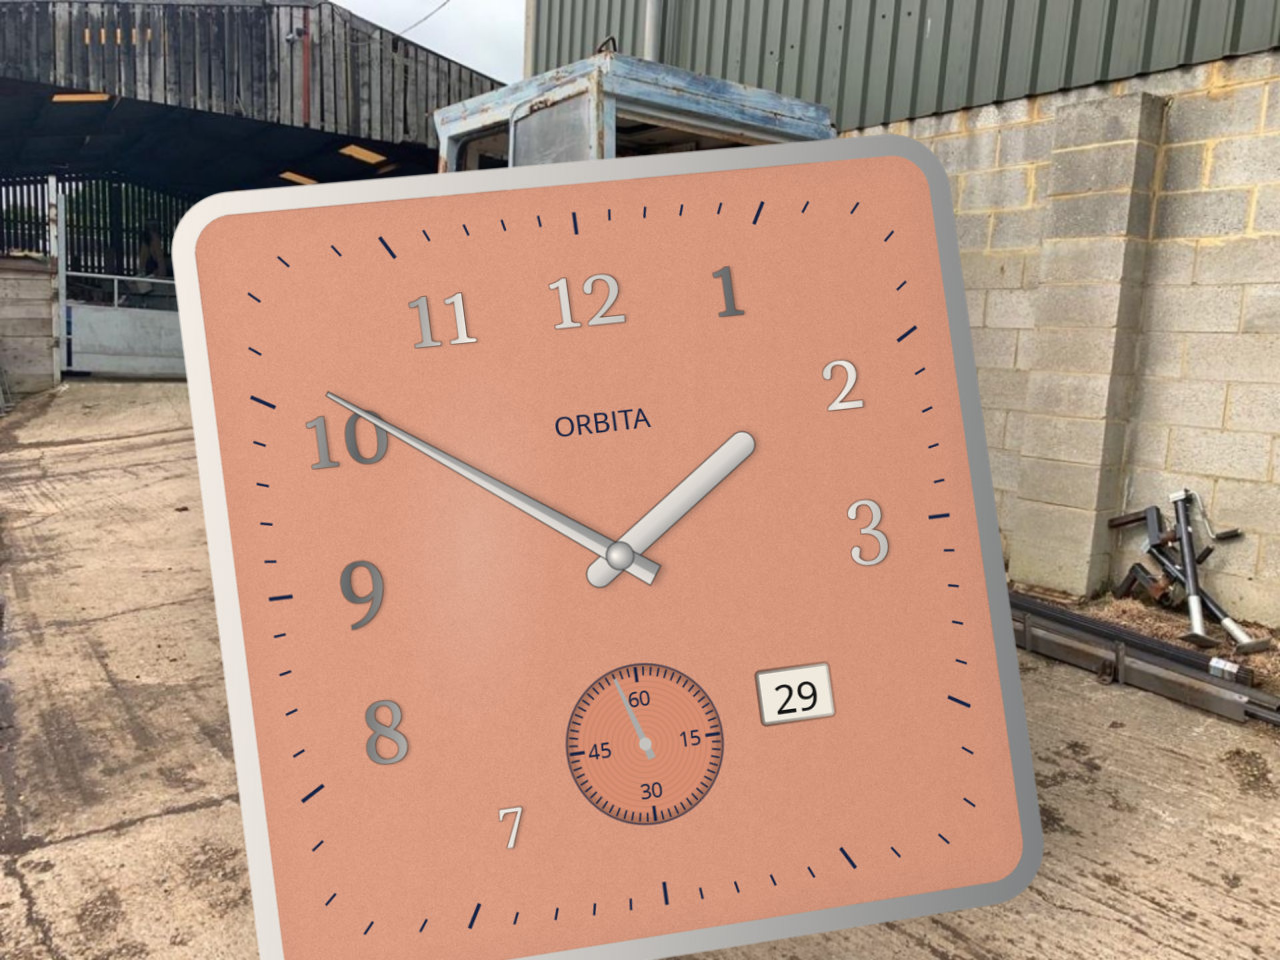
1:50:57
